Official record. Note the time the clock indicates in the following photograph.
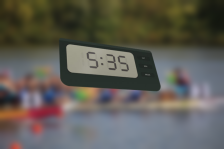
5:35
